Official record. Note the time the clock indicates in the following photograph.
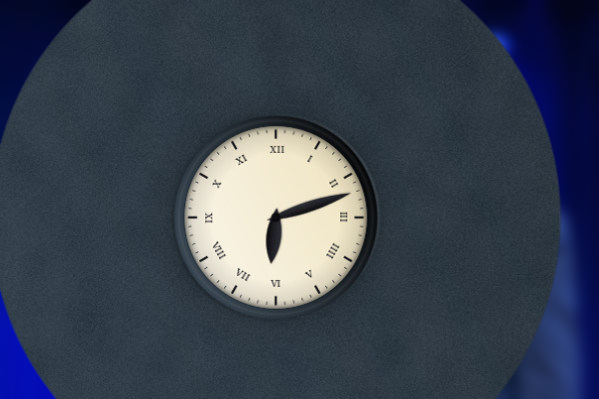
6:12
